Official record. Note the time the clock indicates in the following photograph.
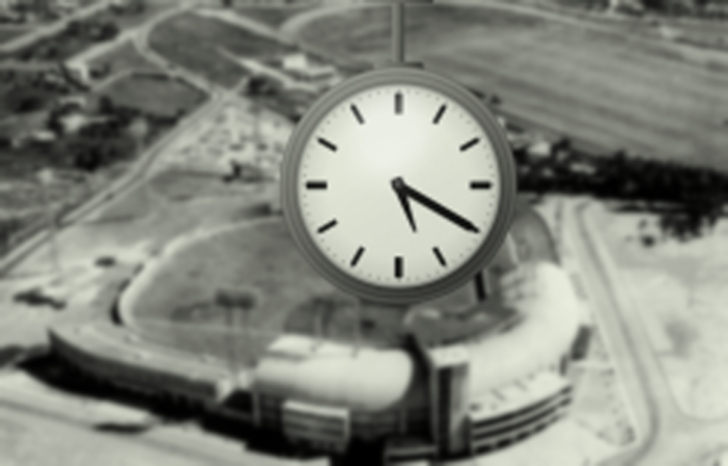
5:20
